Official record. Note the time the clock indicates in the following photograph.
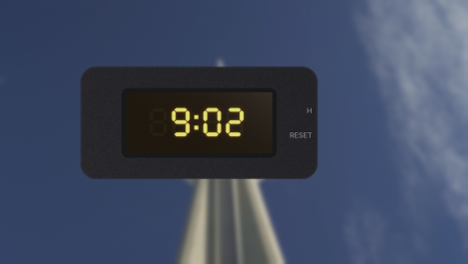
9:02
